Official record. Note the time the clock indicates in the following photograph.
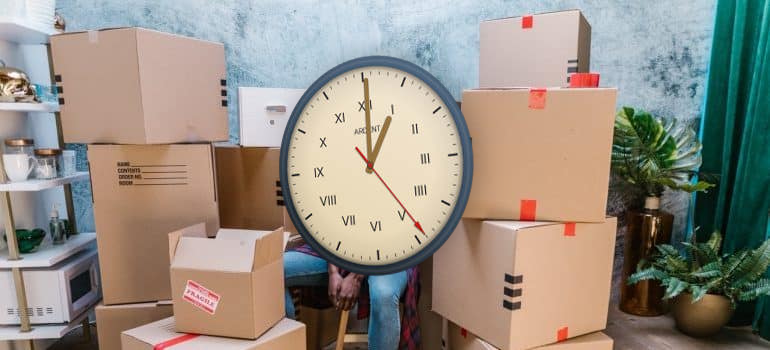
1:00:24
